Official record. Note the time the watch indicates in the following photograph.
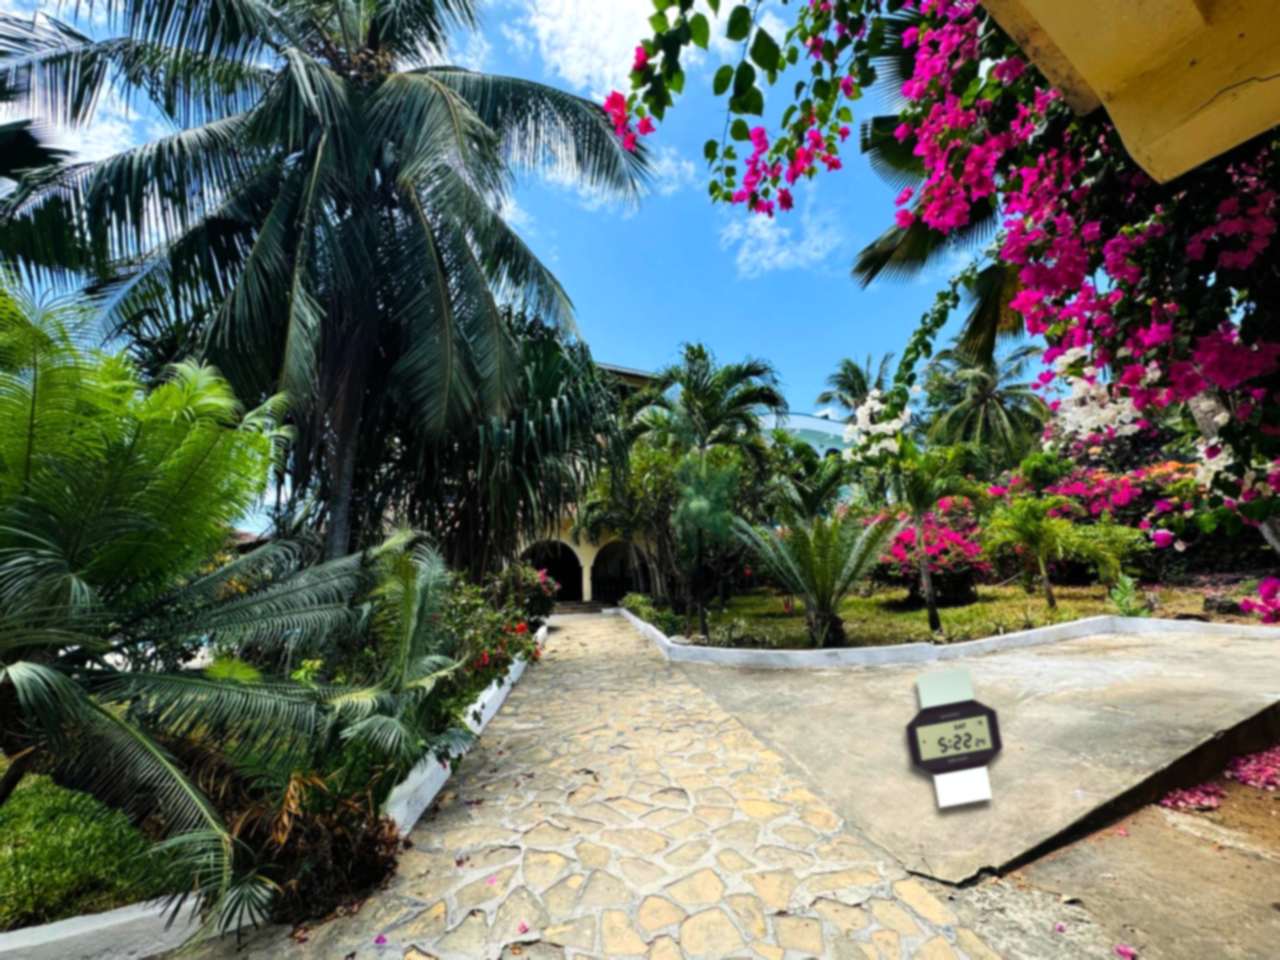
5:22
